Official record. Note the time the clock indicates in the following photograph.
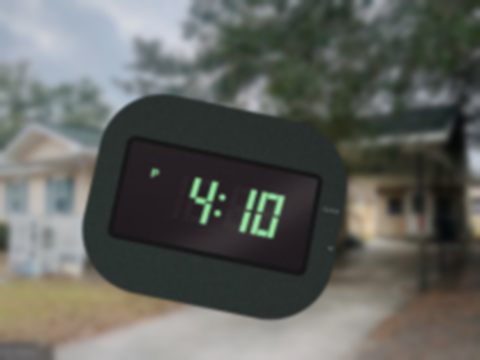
4:10
